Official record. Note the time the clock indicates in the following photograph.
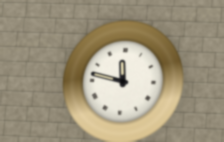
11:47
